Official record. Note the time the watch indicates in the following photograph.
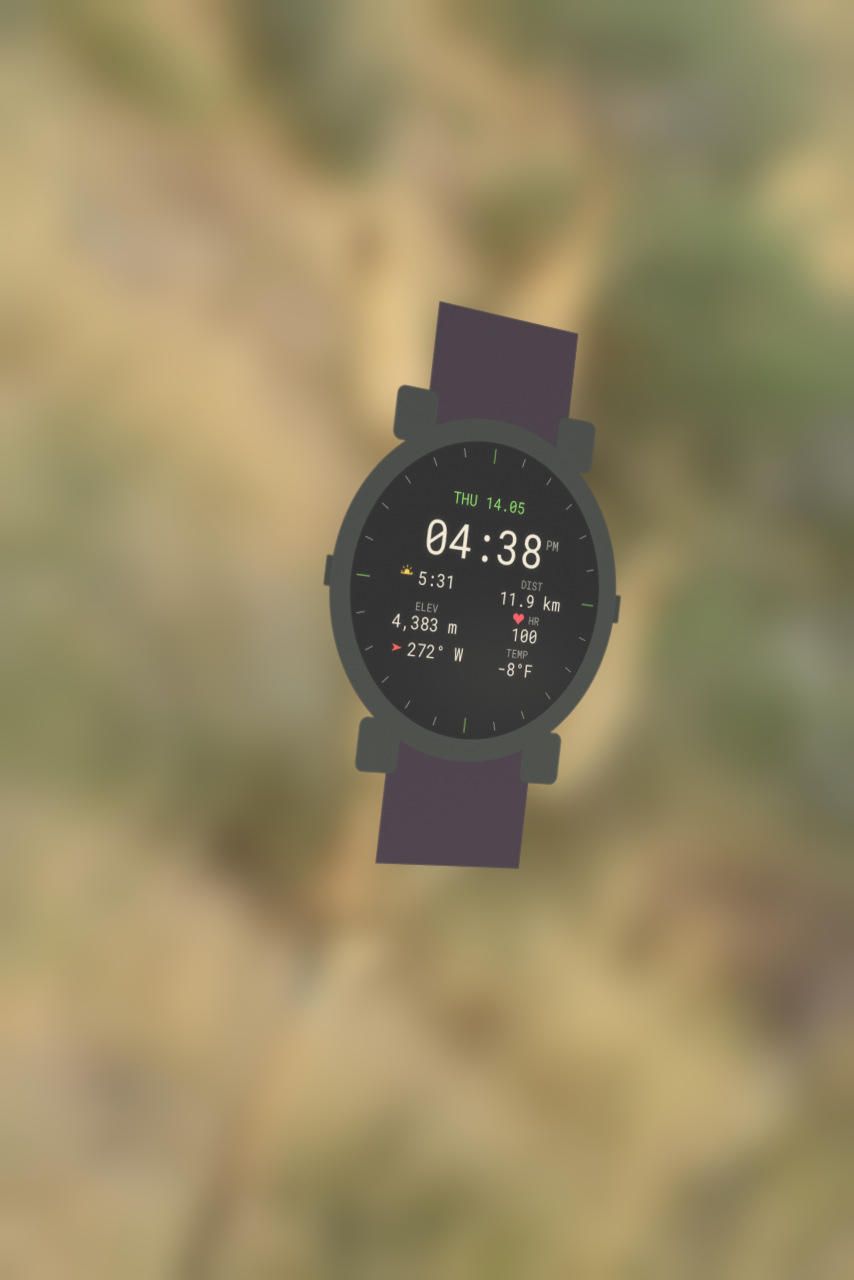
4:38
